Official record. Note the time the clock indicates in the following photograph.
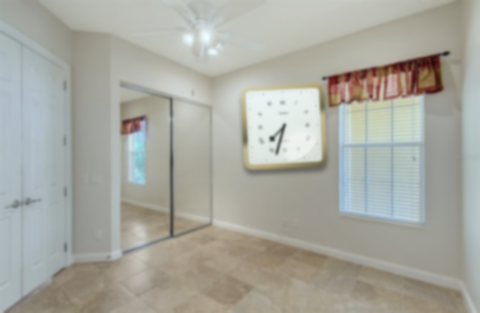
7:33
